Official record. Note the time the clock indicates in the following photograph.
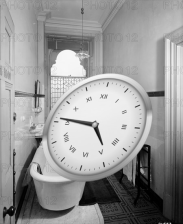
4:46
